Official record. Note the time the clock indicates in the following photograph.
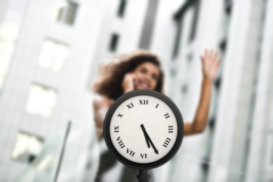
5:25
